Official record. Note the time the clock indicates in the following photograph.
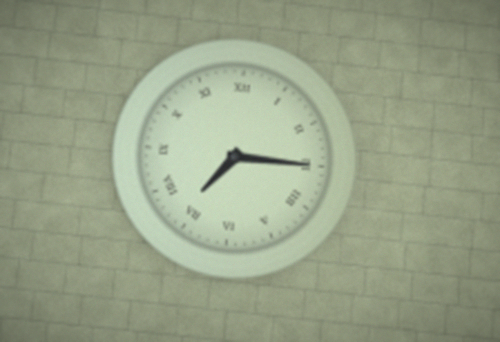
7:15
